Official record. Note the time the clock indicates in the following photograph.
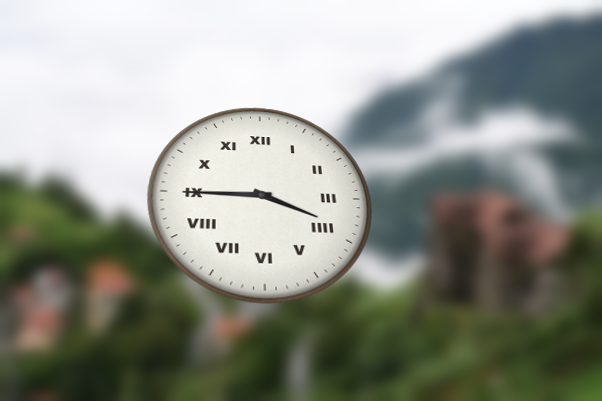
3:45
